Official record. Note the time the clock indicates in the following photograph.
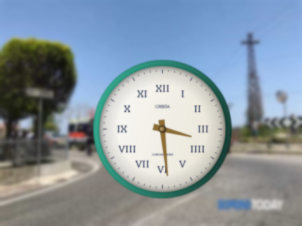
3:29
